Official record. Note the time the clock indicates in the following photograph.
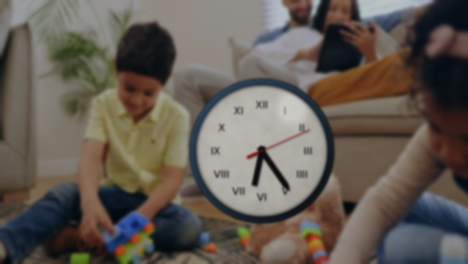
6:24:11
